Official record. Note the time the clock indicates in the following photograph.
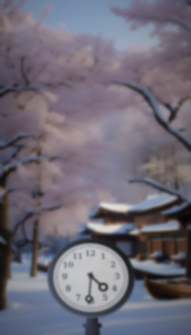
4:31
